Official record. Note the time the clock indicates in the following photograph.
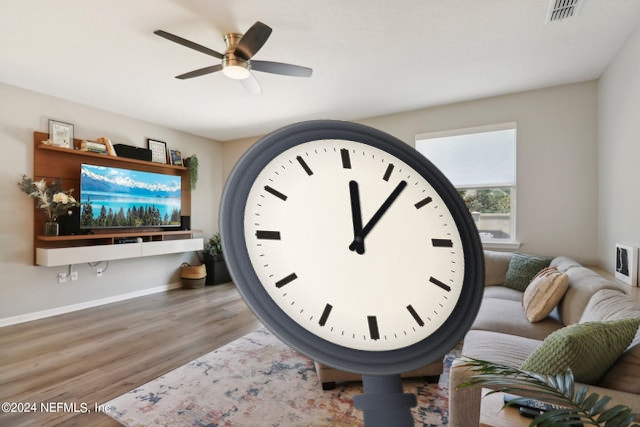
12:07
